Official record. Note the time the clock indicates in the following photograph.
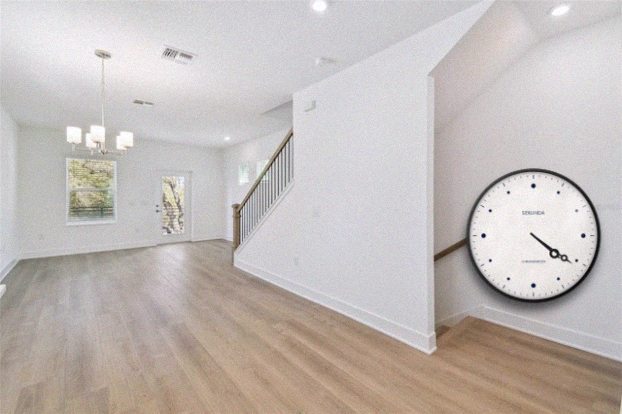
4:21
